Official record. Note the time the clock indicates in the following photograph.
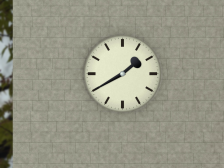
1:40
